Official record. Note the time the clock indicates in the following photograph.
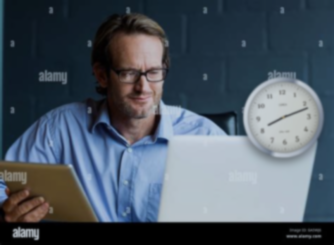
8:12
